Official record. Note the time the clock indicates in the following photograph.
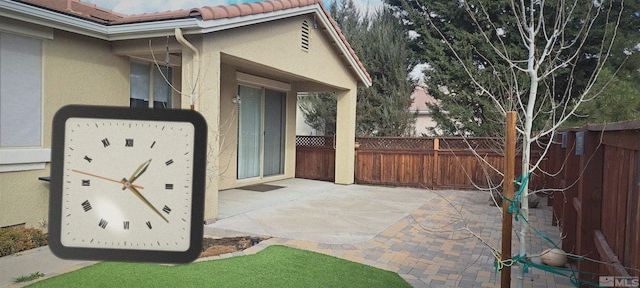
1:21:47
